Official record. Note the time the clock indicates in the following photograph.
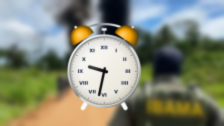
9:32
